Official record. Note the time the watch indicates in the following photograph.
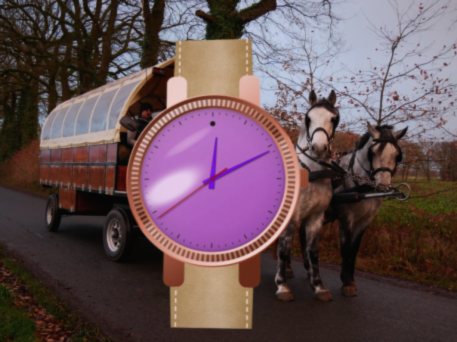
12:10:39
